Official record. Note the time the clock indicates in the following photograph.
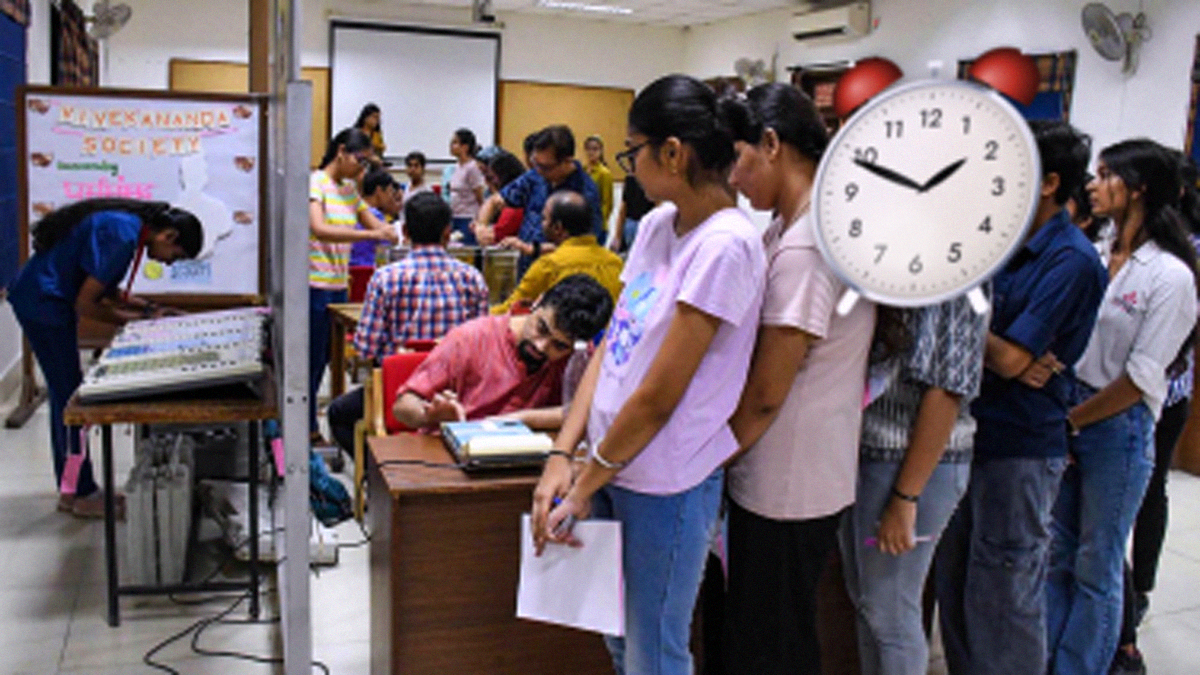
1:49
